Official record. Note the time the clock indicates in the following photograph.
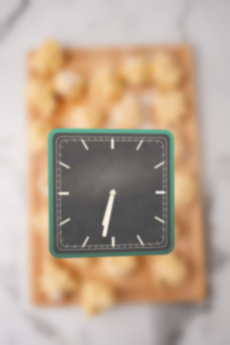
6:32
